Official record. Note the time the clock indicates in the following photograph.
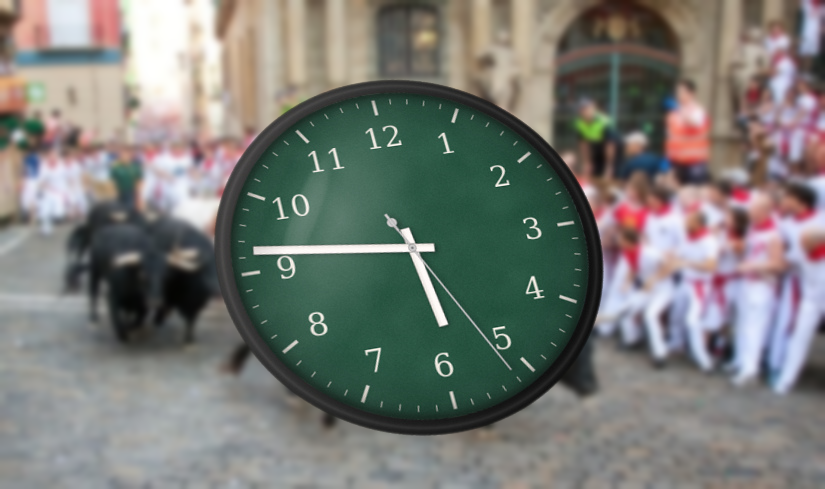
5:46:26
